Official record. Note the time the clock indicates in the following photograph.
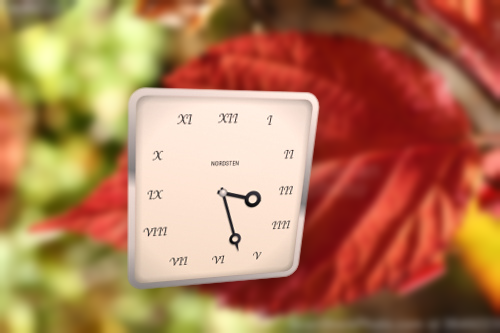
3:27
